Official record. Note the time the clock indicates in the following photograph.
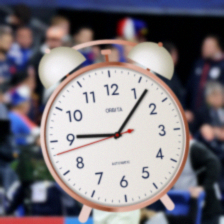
9:06:43
